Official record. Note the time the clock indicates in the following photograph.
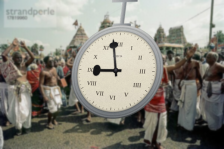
8:58
